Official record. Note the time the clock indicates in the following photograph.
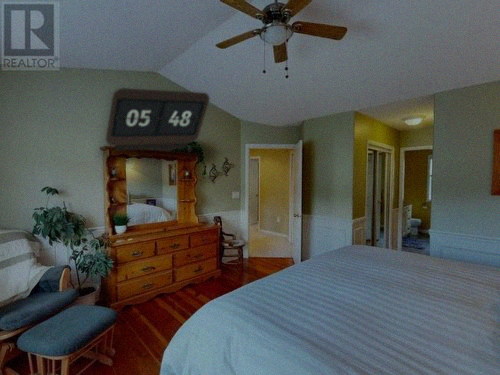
5:48
